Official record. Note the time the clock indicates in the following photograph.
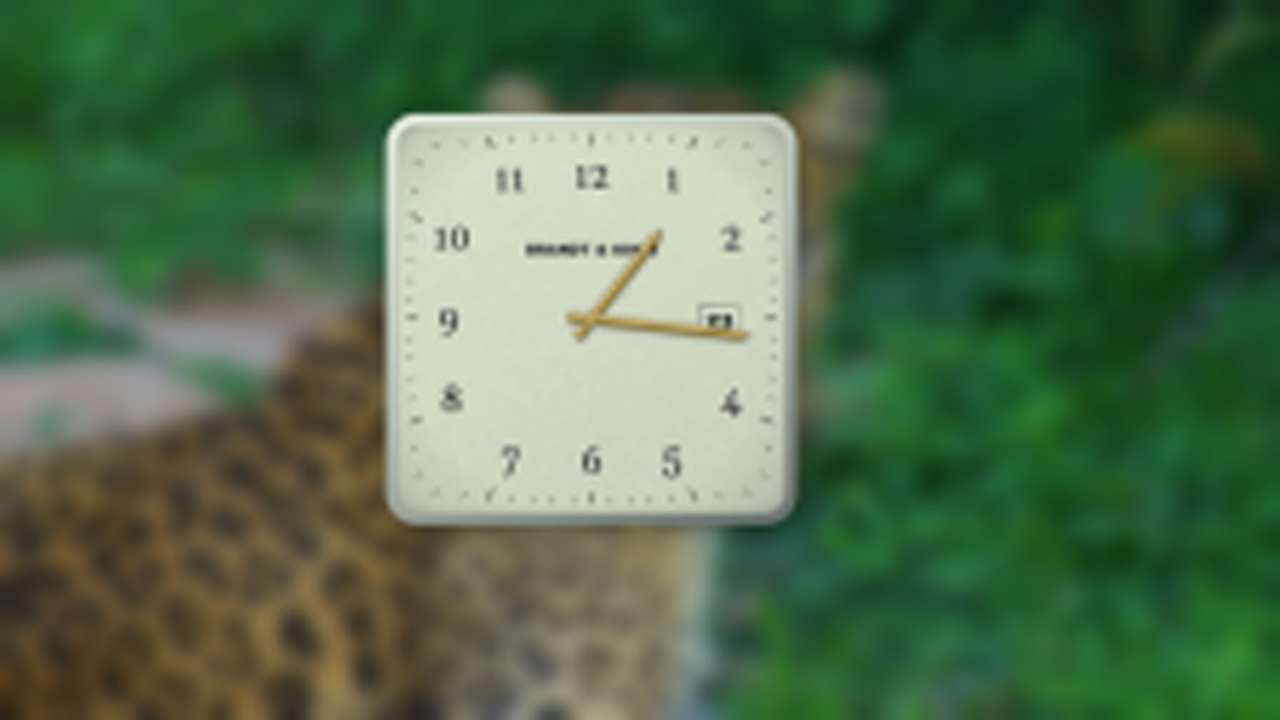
1:16
